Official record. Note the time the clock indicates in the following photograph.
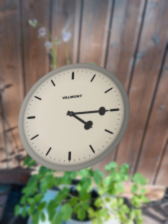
4:15
